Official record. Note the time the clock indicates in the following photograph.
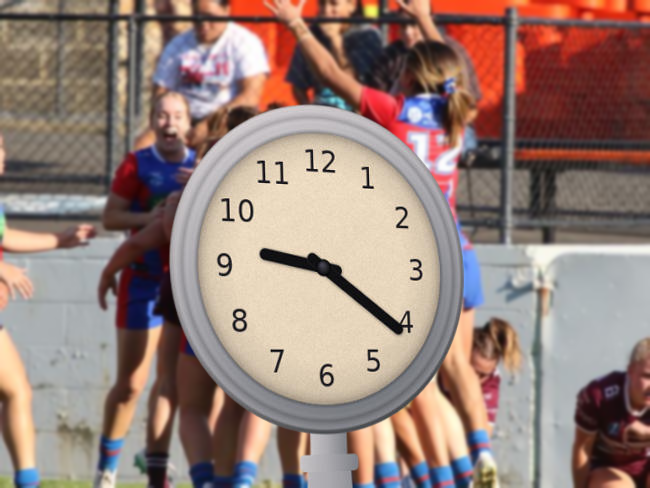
9:21
